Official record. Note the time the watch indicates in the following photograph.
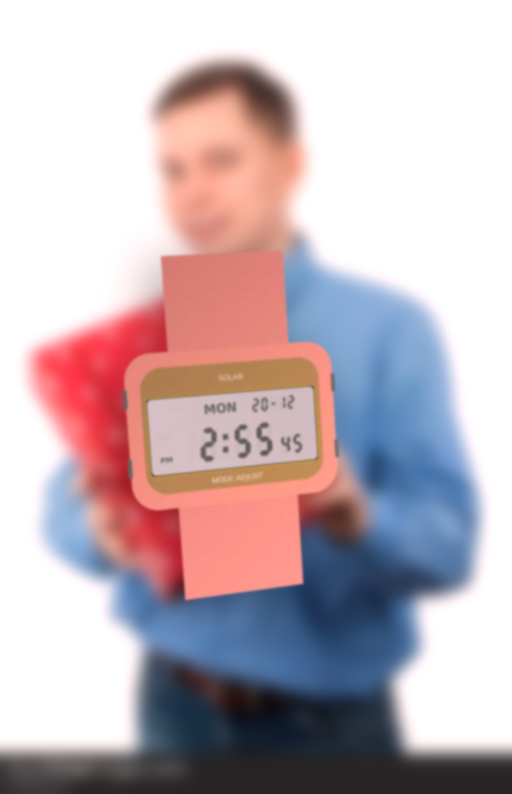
2:55:45
